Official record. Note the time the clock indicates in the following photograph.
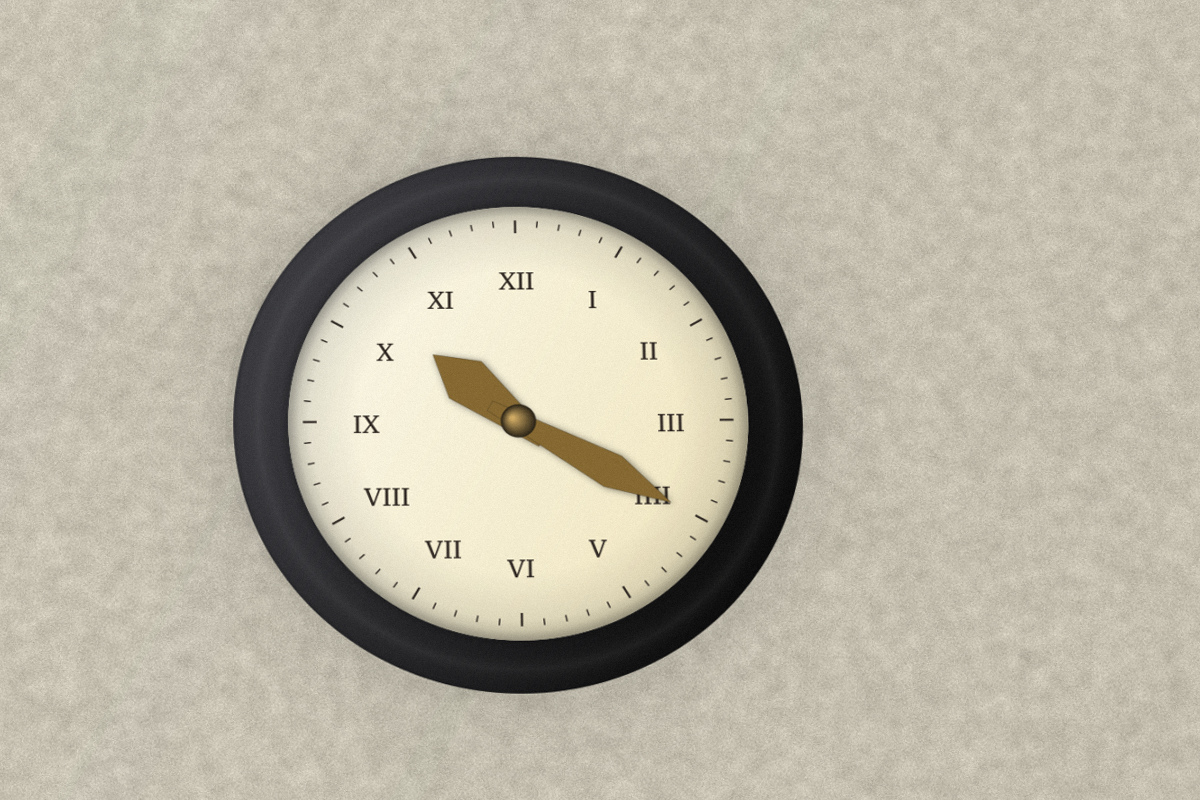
10:20
